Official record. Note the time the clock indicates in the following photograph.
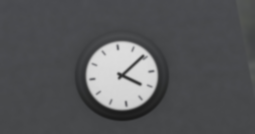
4:09
